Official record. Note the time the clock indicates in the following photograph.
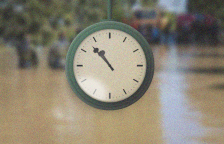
10:53
